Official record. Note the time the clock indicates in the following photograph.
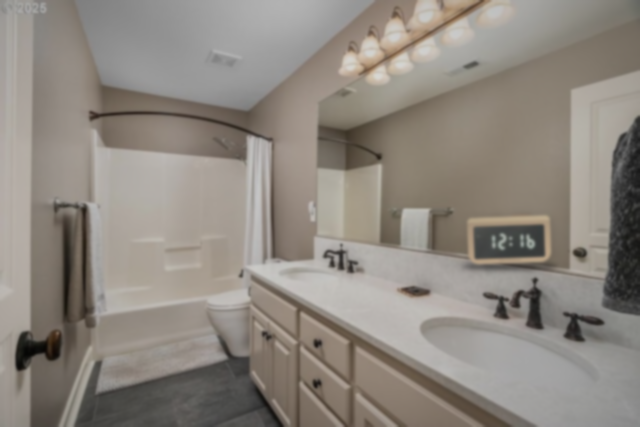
12:16
